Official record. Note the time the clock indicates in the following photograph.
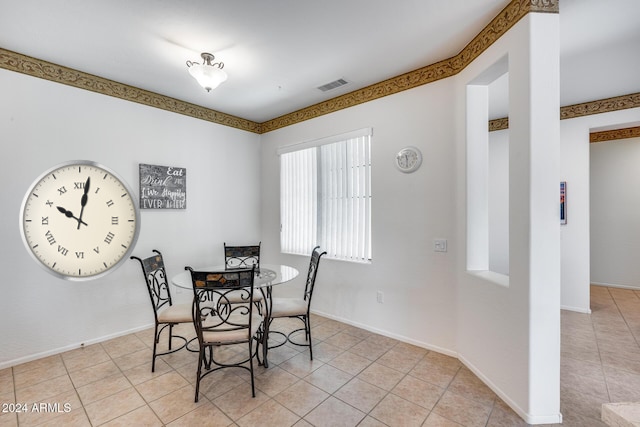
10:02
